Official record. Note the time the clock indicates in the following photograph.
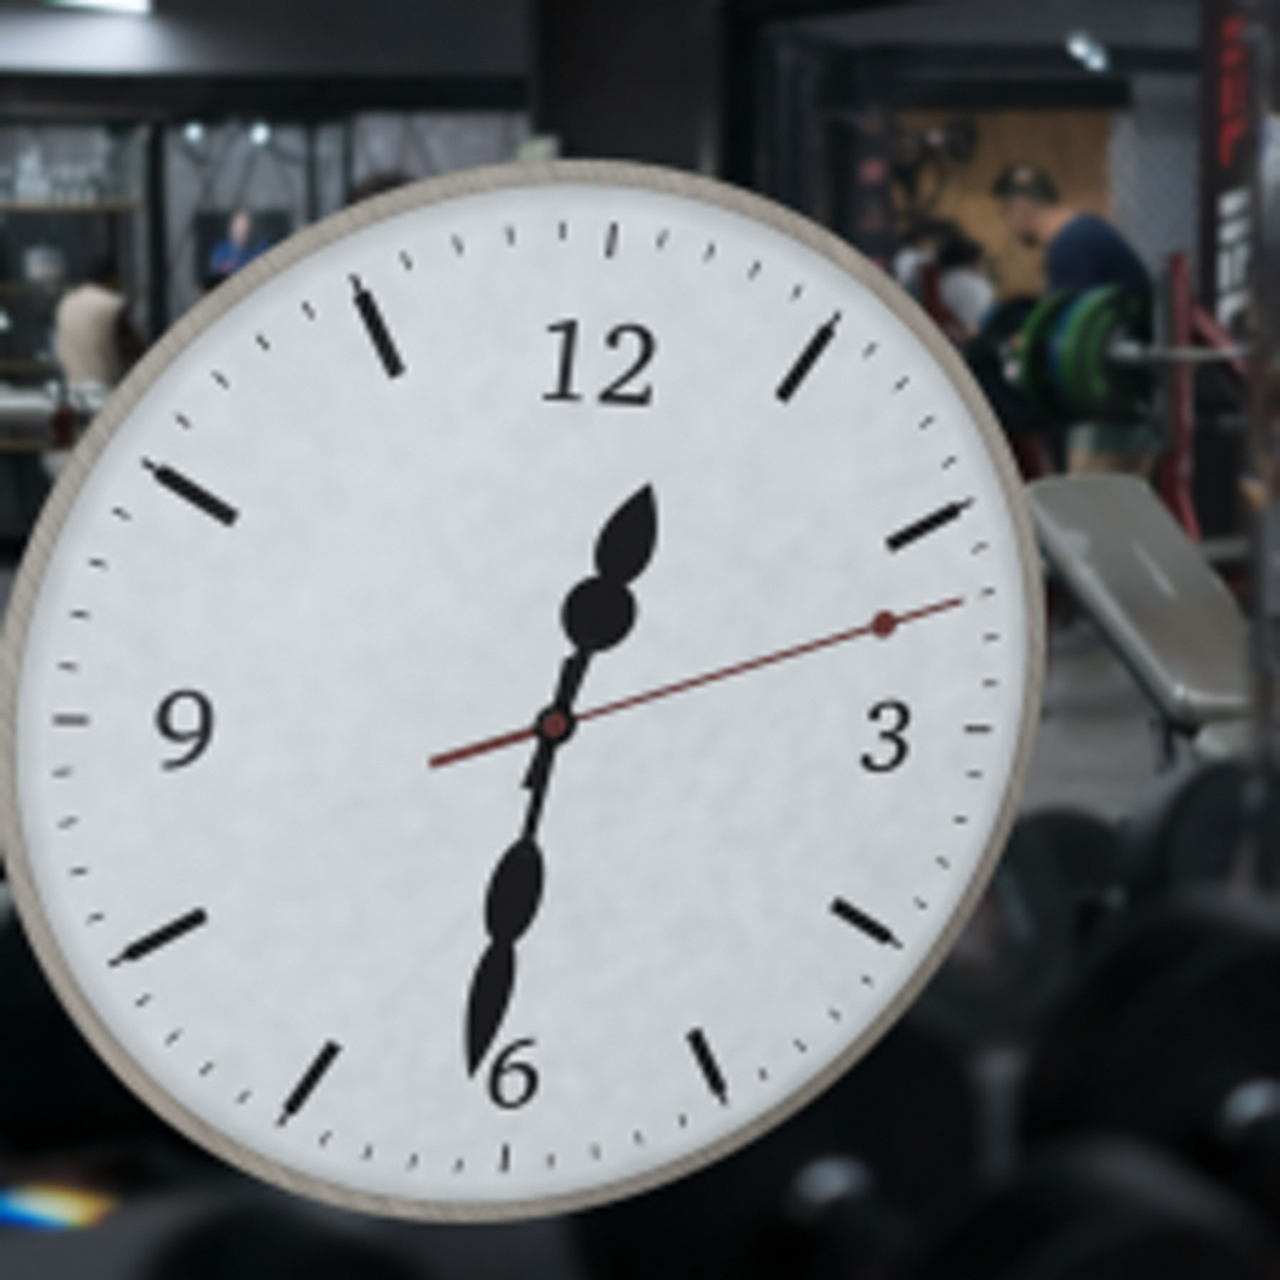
12:31:12
